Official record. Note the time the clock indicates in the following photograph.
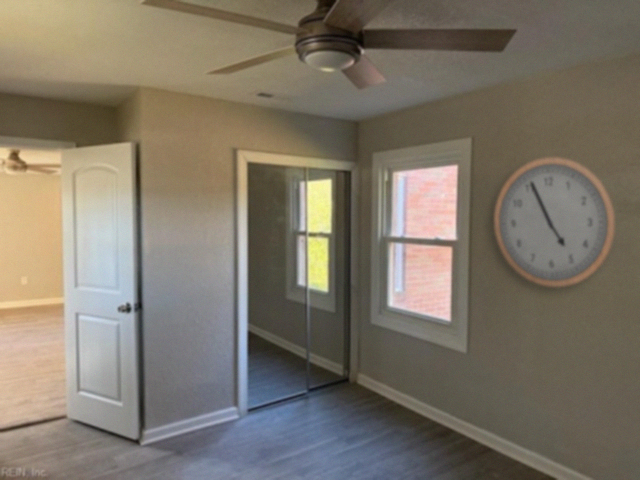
4:56
